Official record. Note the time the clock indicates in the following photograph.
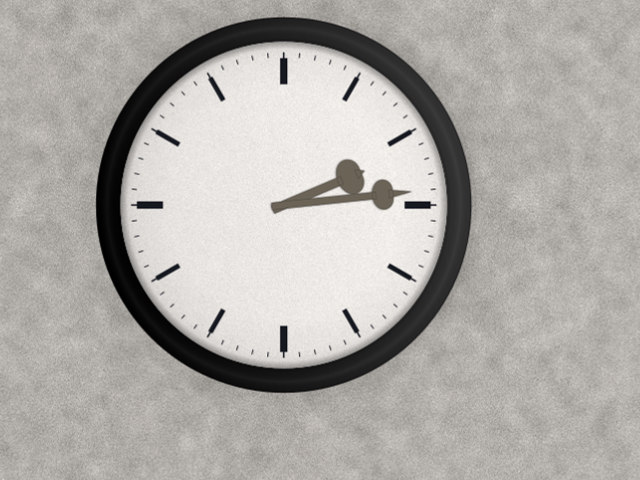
2:14
